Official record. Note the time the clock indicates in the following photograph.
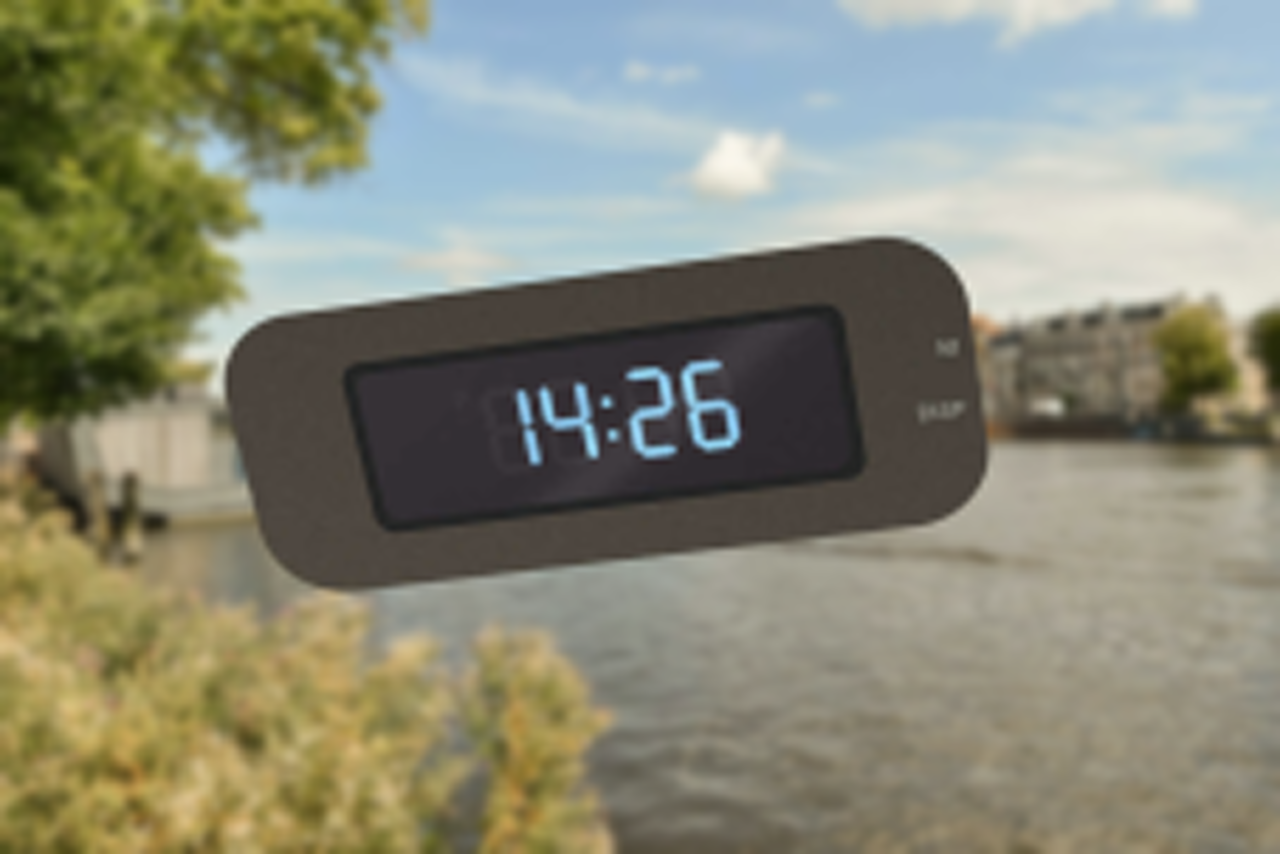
14:26
